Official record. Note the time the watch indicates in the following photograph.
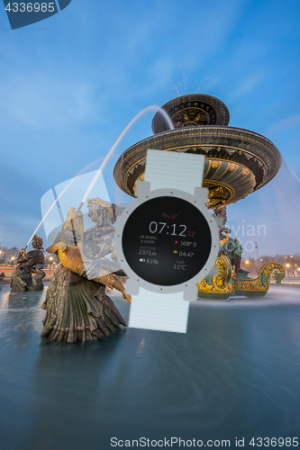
7:12
